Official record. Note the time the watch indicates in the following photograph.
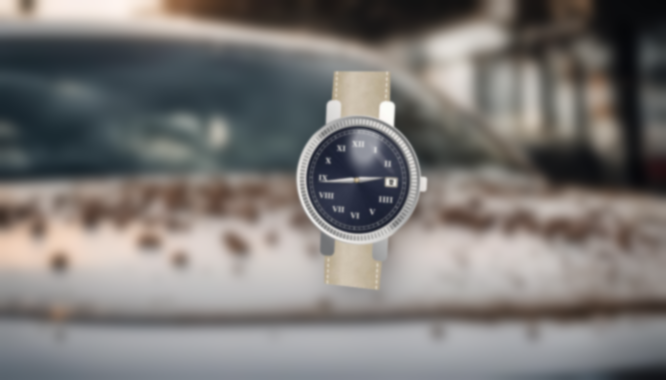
2:44
